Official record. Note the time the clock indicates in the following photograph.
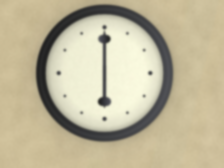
6:00
